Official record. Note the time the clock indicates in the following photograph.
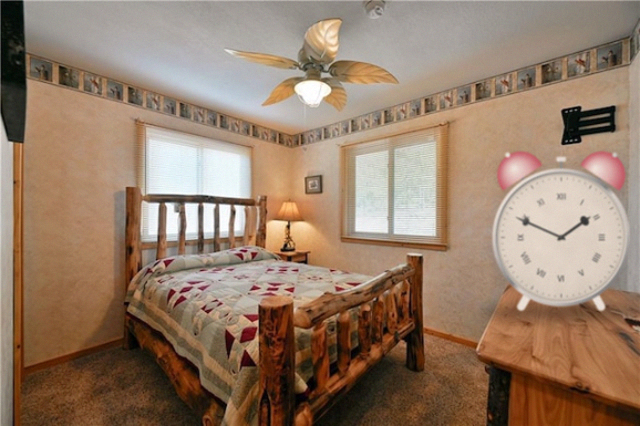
1:49
